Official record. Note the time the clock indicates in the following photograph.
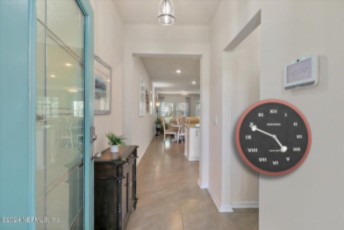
4:49
